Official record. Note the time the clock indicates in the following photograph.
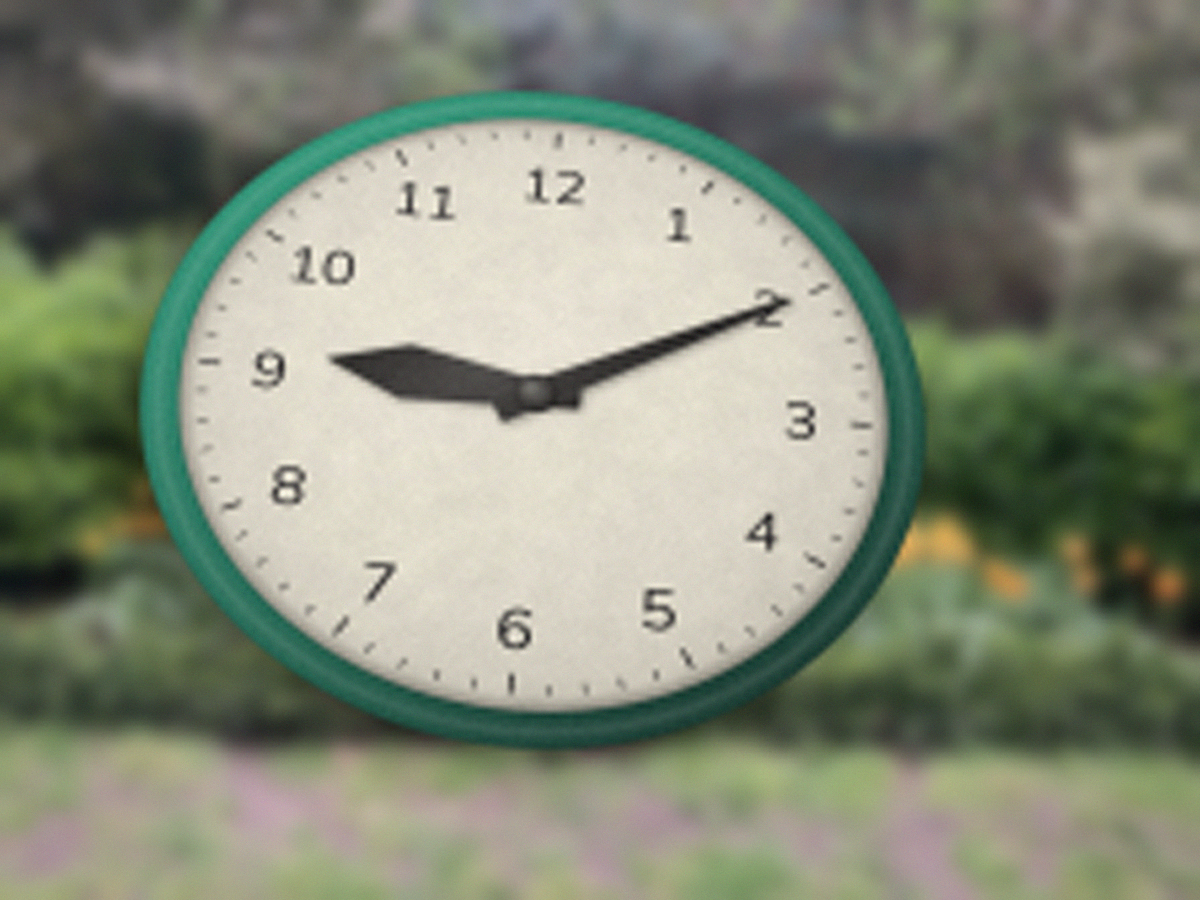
9:10
